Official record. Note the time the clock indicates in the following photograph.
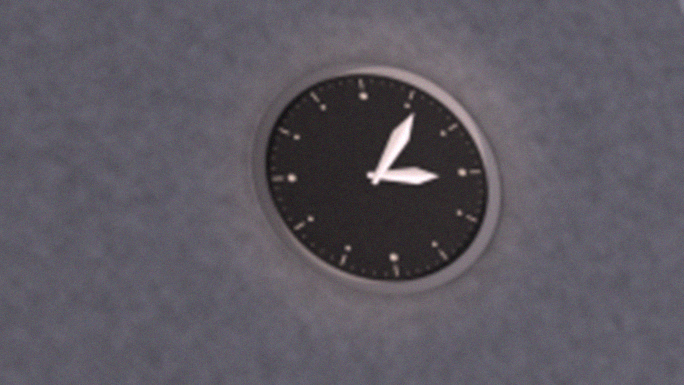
3:06
